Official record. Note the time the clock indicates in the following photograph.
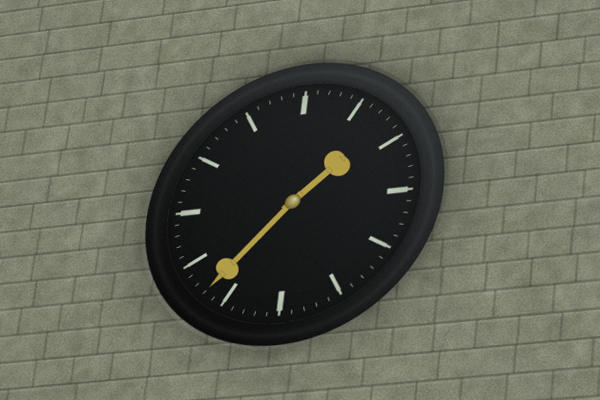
1:37
